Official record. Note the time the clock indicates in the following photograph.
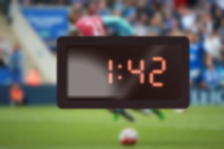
1:42
